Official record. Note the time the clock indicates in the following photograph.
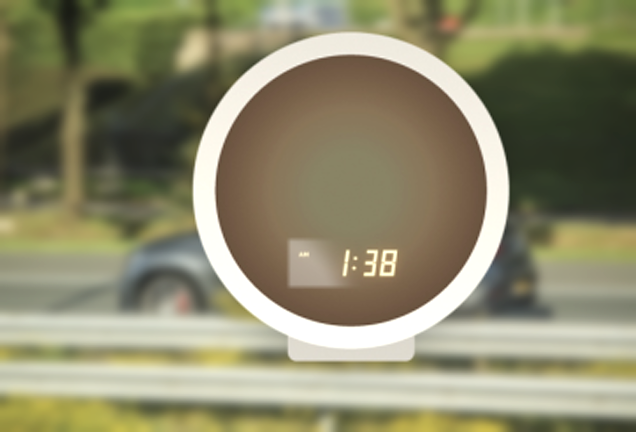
1:38
